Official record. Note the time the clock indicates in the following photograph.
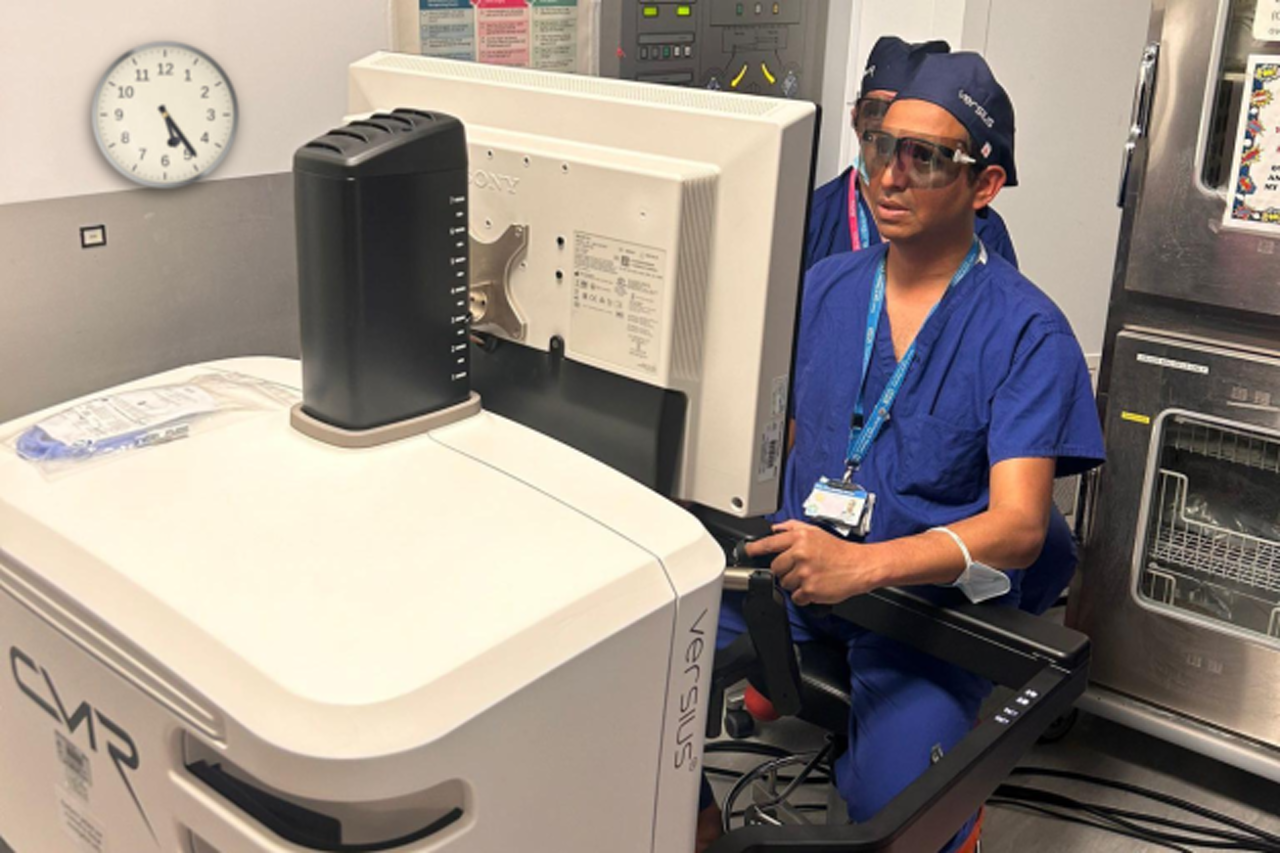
5:24
